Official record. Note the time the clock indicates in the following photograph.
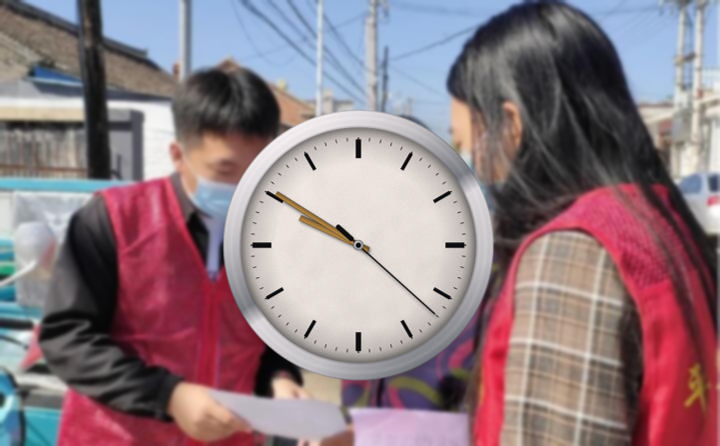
9:50:22
